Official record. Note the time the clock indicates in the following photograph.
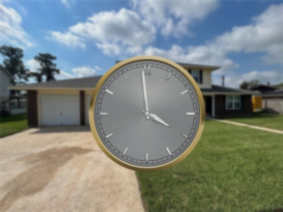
3:59
